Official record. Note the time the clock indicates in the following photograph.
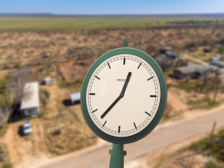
12:37
